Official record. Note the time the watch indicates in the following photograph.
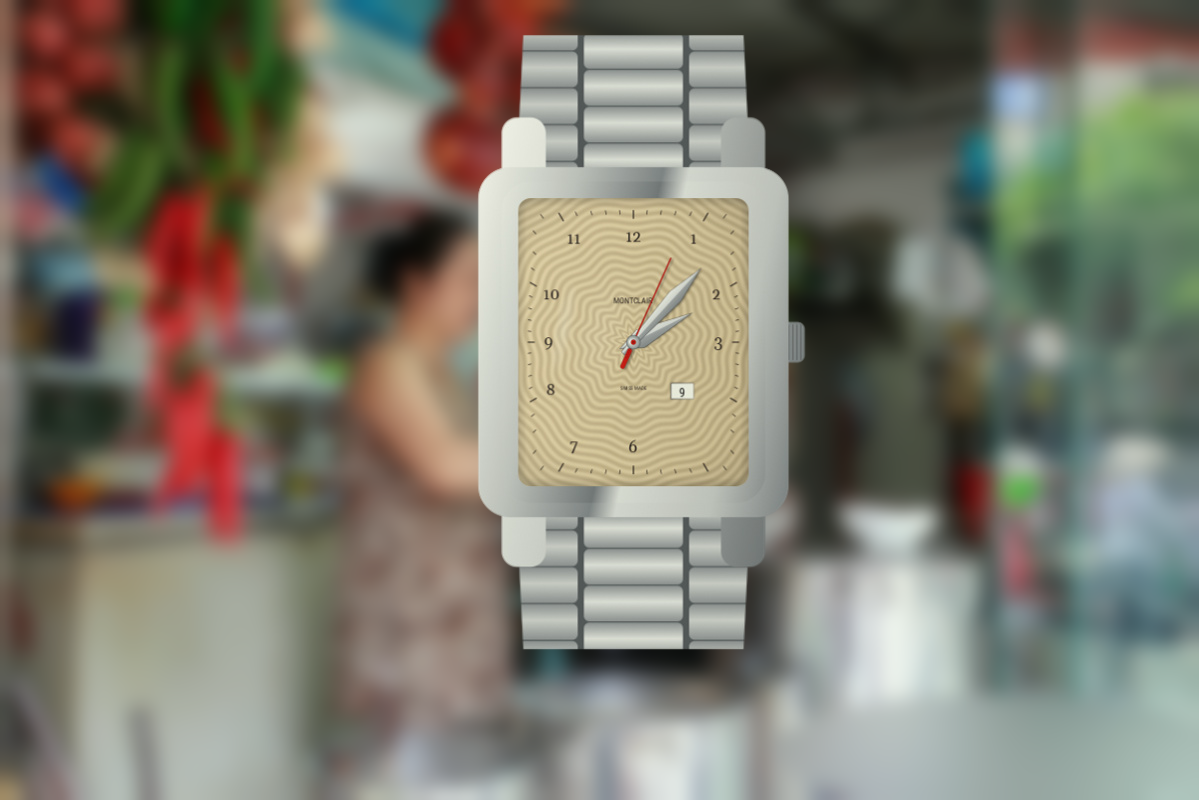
2:07:04
